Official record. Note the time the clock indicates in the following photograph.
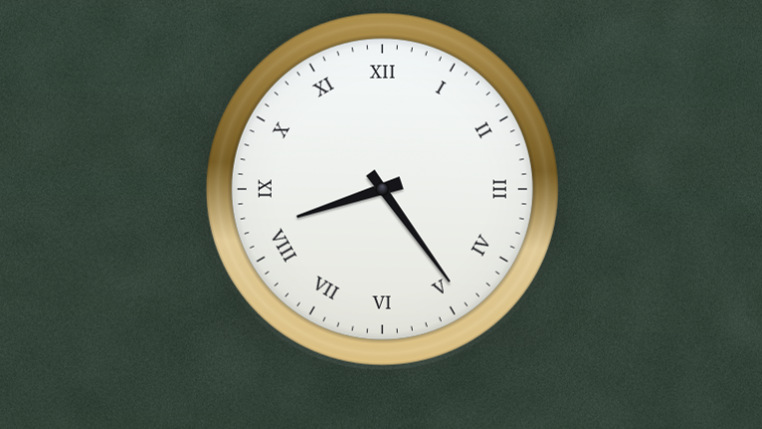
8:24
